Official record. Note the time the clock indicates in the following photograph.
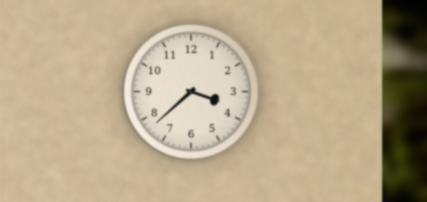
3:38
